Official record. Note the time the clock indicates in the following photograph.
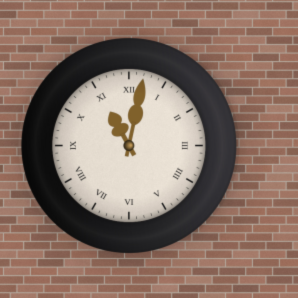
11:02
